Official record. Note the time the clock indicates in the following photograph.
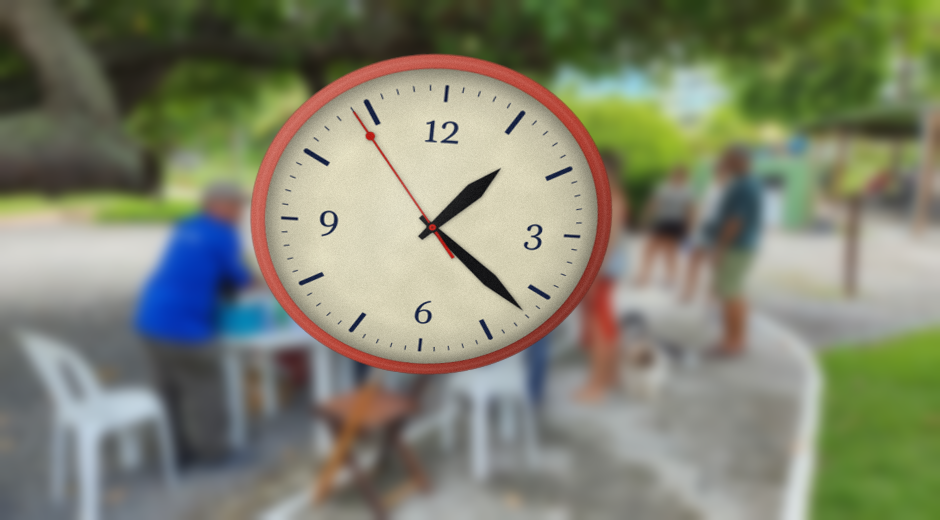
1:21:54
